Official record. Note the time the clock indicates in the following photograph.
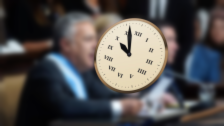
9:56
